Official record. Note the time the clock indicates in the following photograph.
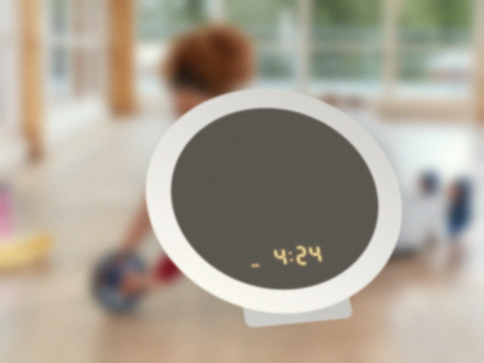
4:24
